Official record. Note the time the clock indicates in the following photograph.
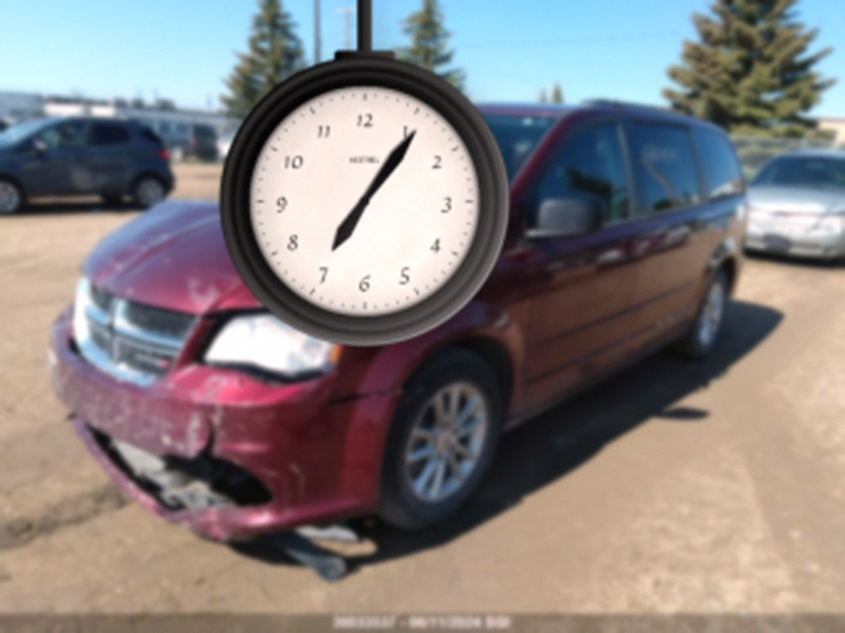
7:06
